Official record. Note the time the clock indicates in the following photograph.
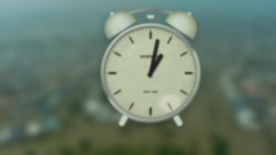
1:02
